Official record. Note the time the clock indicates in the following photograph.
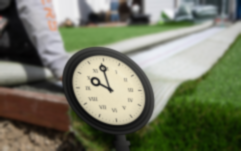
9:59
